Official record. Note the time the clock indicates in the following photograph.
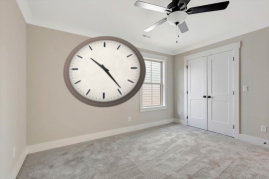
10:24
